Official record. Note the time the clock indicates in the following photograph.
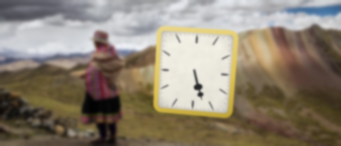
5:27
